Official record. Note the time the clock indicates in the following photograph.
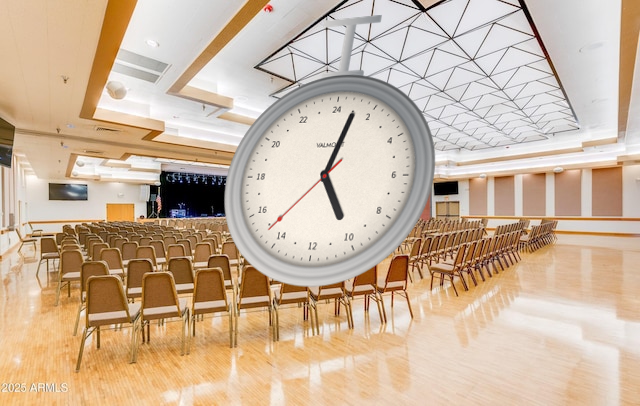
10:02:37
